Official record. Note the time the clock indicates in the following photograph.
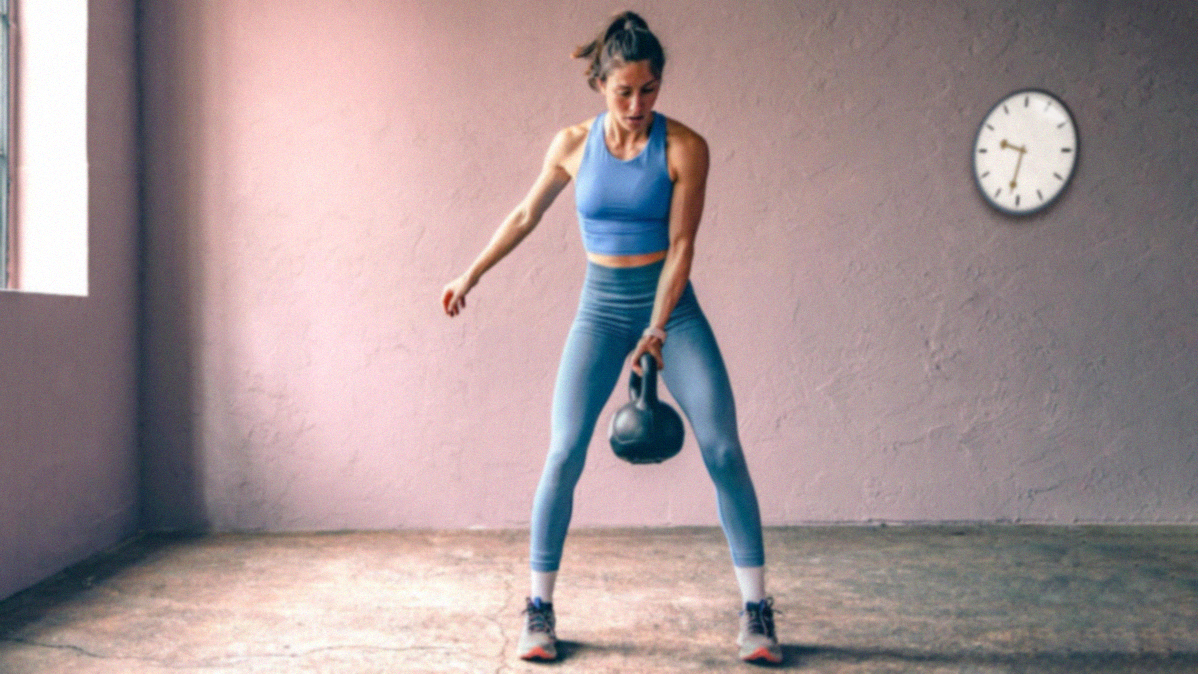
9:32
